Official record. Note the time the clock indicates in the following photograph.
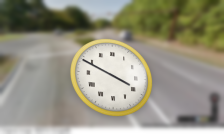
3:49
